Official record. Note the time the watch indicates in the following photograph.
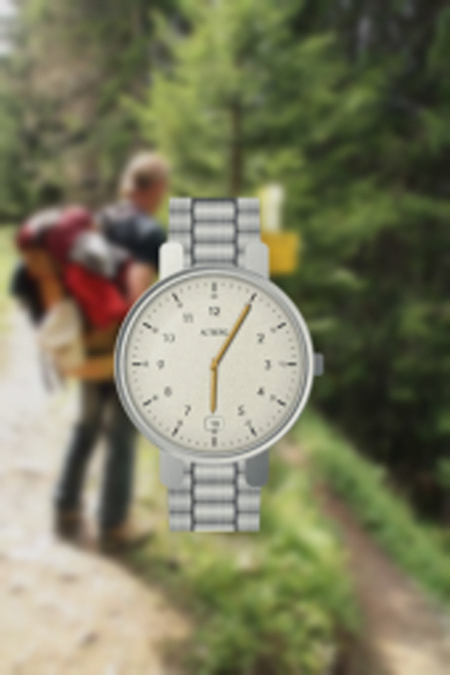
6:05
